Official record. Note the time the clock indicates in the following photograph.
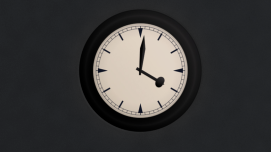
4:01
